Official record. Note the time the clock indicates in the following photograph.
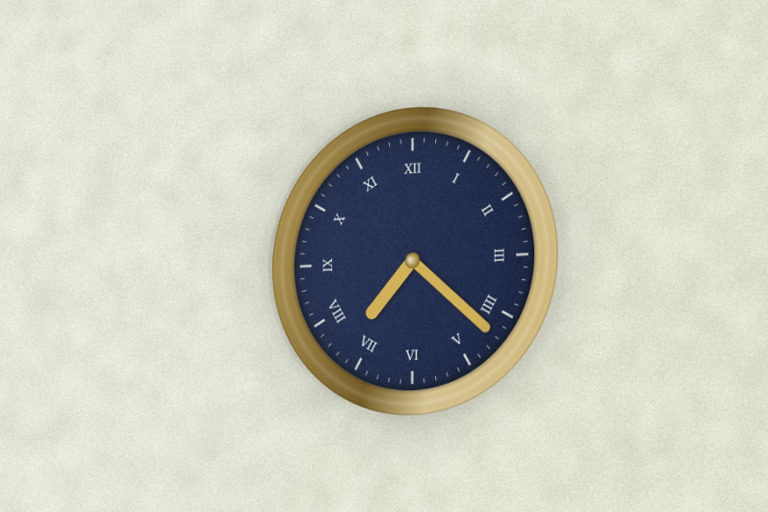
7:22
